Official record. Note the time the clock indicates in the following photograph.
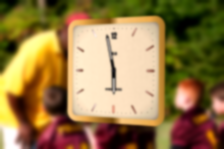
5:58
